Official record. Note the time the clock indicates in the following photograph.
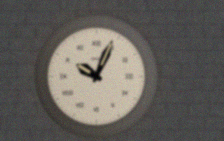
10:04
